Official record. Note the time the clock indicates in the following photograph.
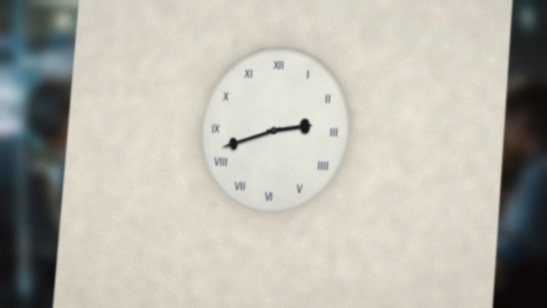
2:42
